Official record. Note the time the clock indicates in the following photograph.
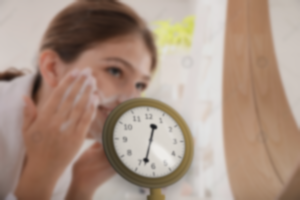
12:33
